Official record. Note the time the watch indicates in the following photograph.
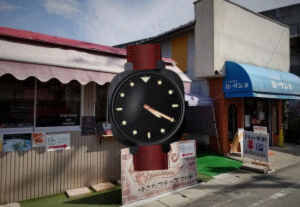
4:20
